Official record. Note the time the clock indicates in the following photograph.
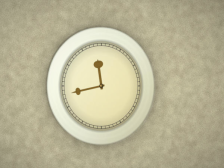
11:43
